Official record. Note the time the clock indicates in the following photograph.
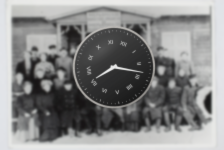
7:13
